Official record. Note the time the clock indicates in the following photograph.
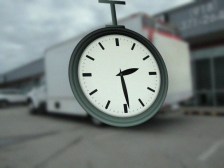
2:29
